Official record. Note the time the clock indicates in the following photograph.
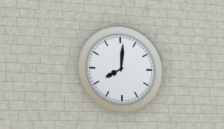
8:01
